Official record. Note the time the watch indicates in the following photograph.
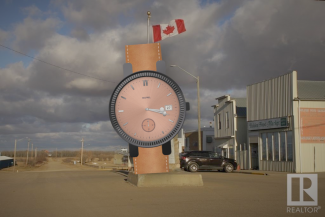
3:18
